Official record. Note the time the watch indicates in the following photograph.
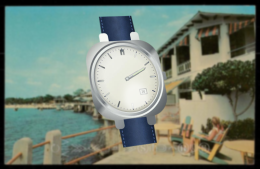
2:11
